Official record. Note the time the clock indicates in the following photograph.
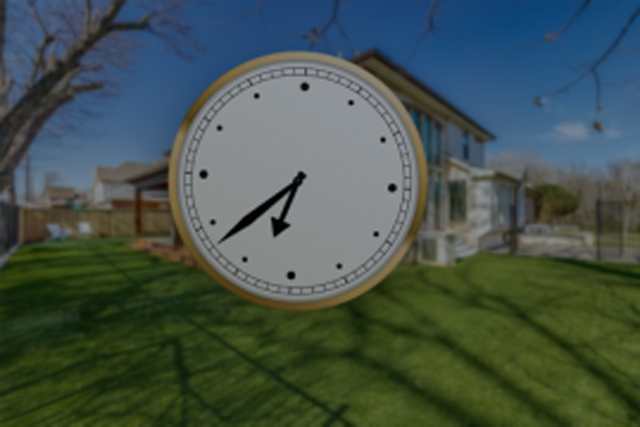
6:38
